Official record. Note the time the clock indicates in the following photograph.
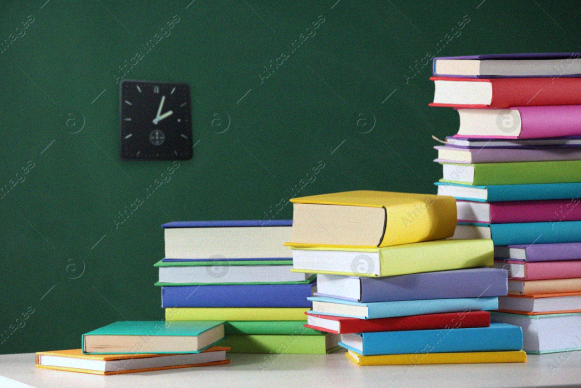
2:03
